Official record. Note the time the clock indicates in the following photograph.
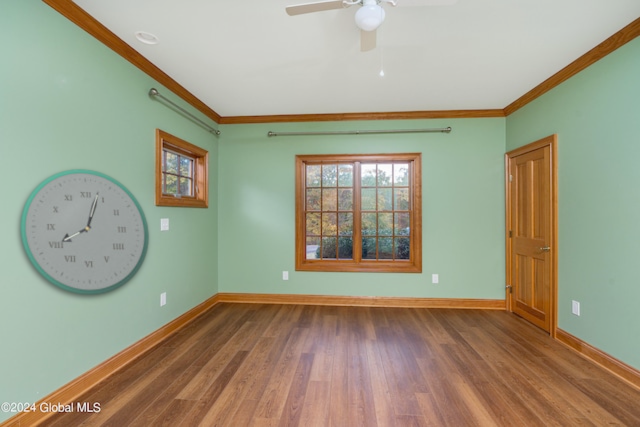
8:03
